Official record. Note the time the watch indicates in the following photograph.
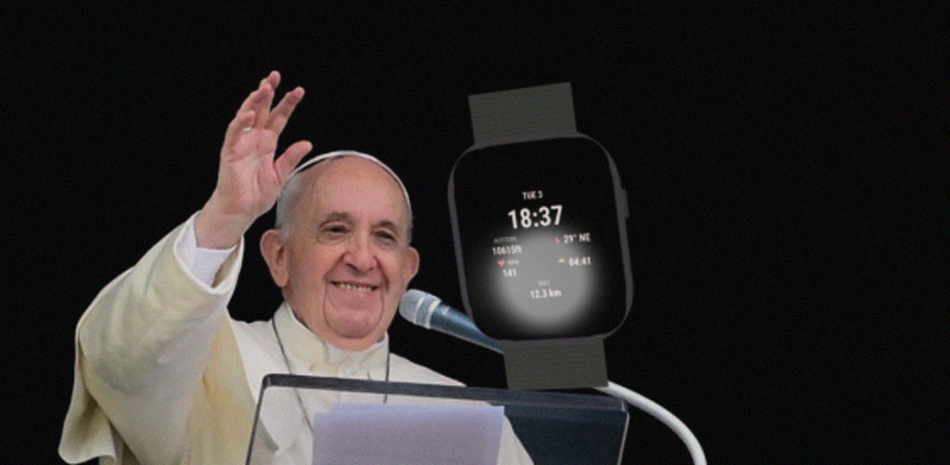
18:37
